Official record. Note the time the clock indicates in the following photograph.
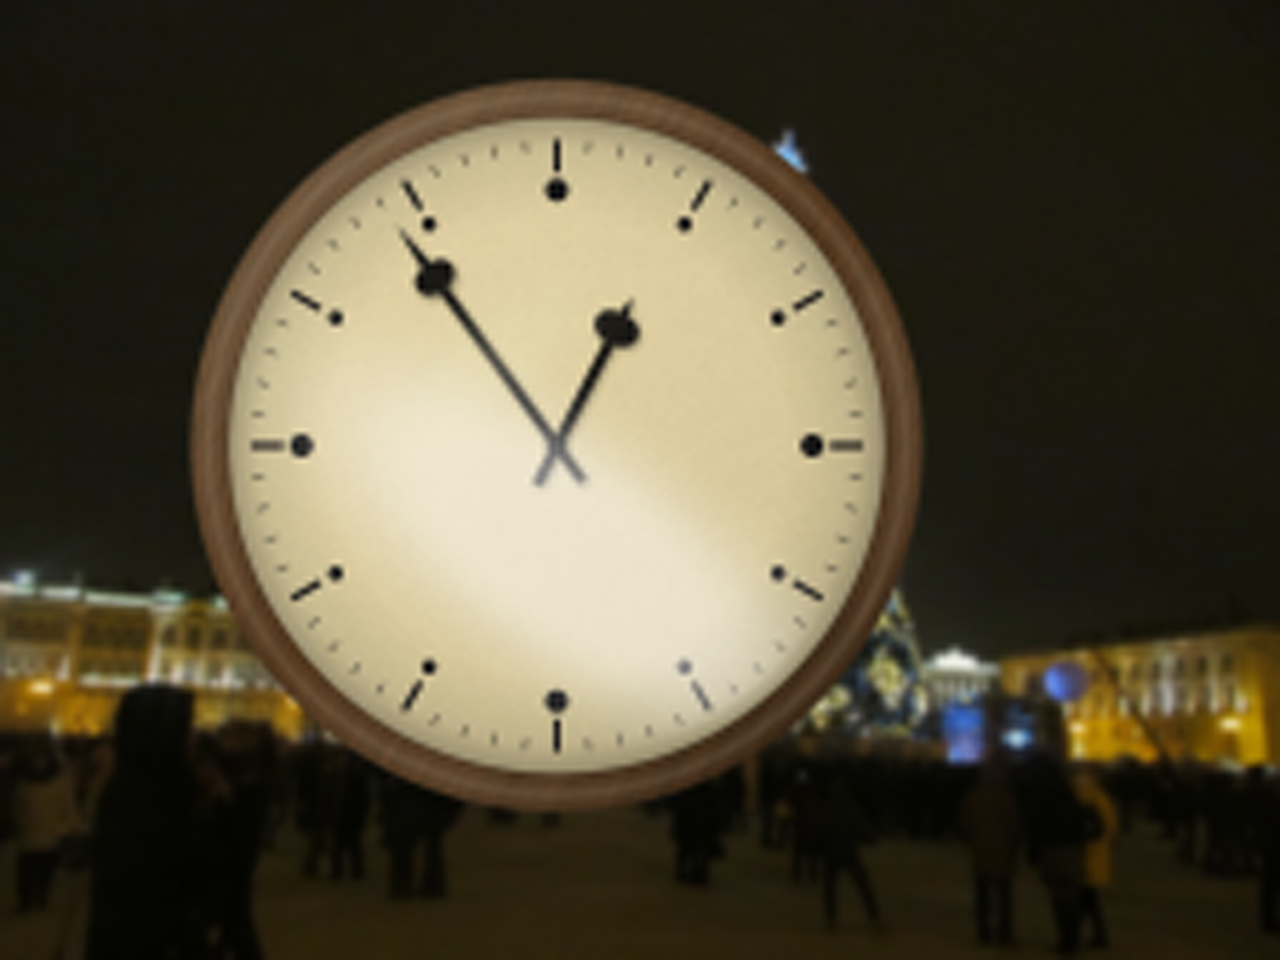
12:54
